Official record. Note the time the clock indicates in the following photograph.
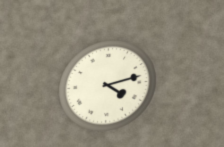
4:13
